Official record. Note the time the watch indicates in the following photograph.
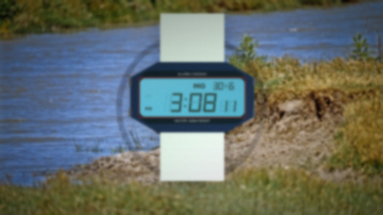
3:08:11
